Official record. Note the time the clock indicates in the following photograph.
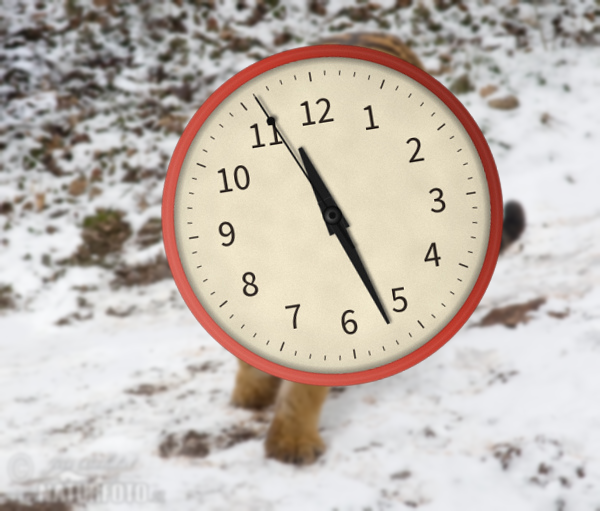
11:26:56
